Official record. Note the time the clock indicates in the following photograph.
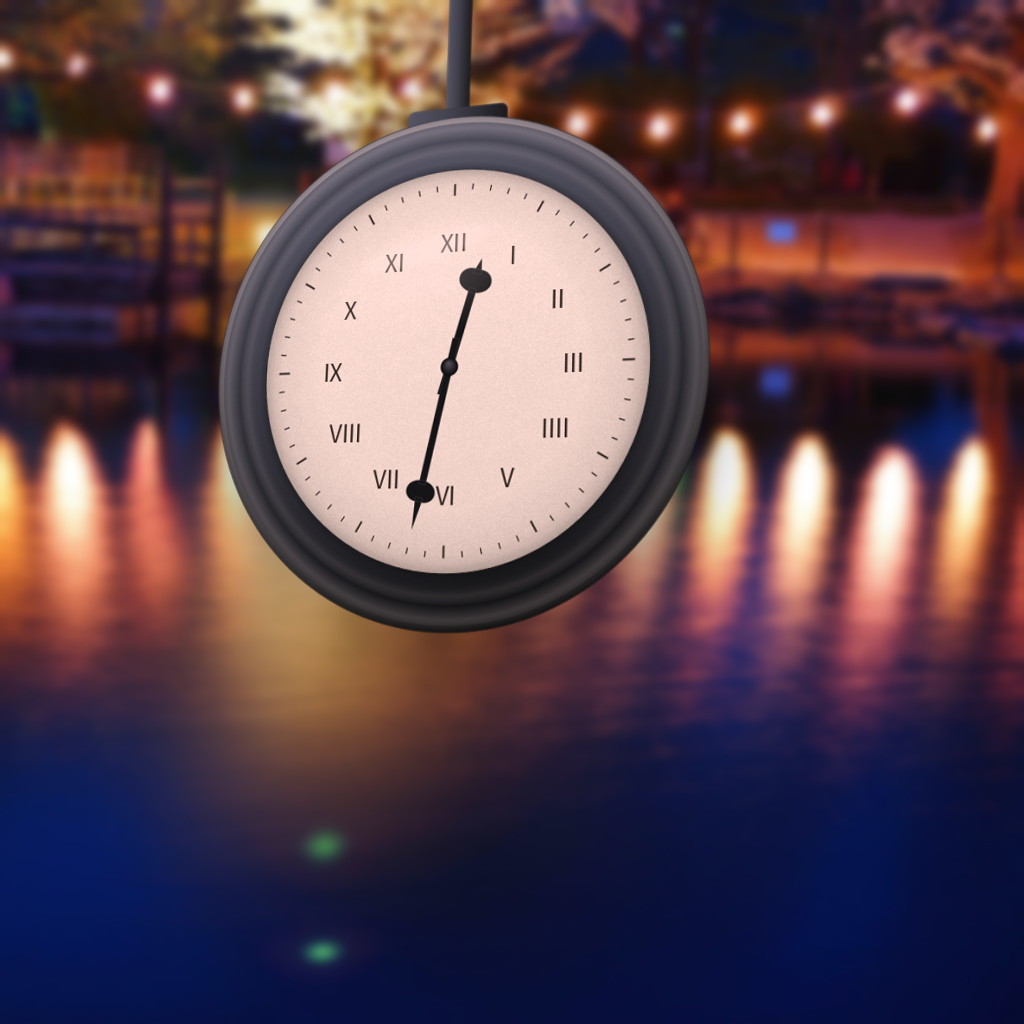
12:32
